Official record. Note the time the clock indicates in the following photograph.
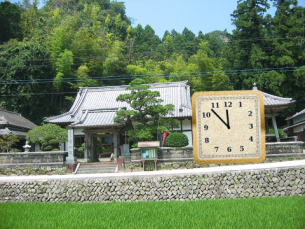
11:53
